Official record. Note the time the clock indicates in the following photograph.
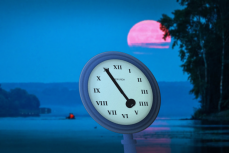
4:55
